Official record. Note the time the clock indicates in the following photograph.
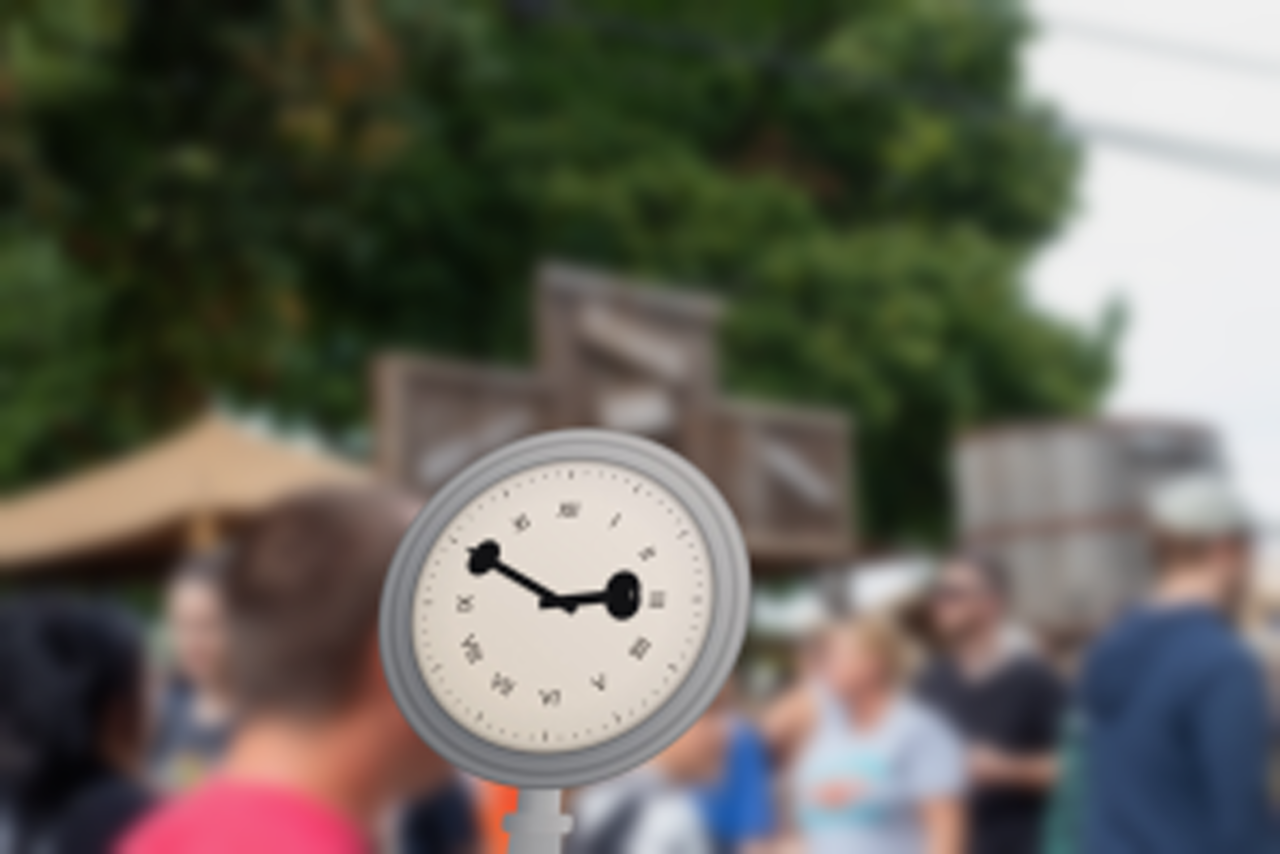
2:50
